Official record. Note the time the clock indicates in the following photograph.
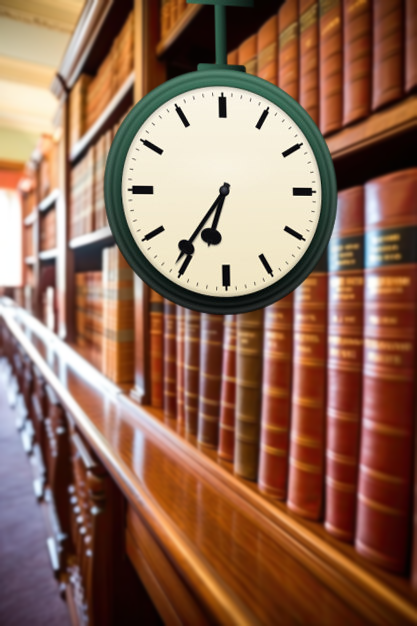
6:36
